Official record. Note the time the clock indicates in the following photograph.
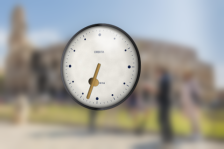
6:33
